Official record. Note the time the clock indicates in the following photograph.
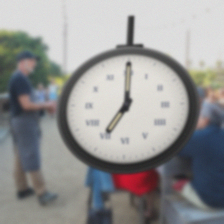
7:00
